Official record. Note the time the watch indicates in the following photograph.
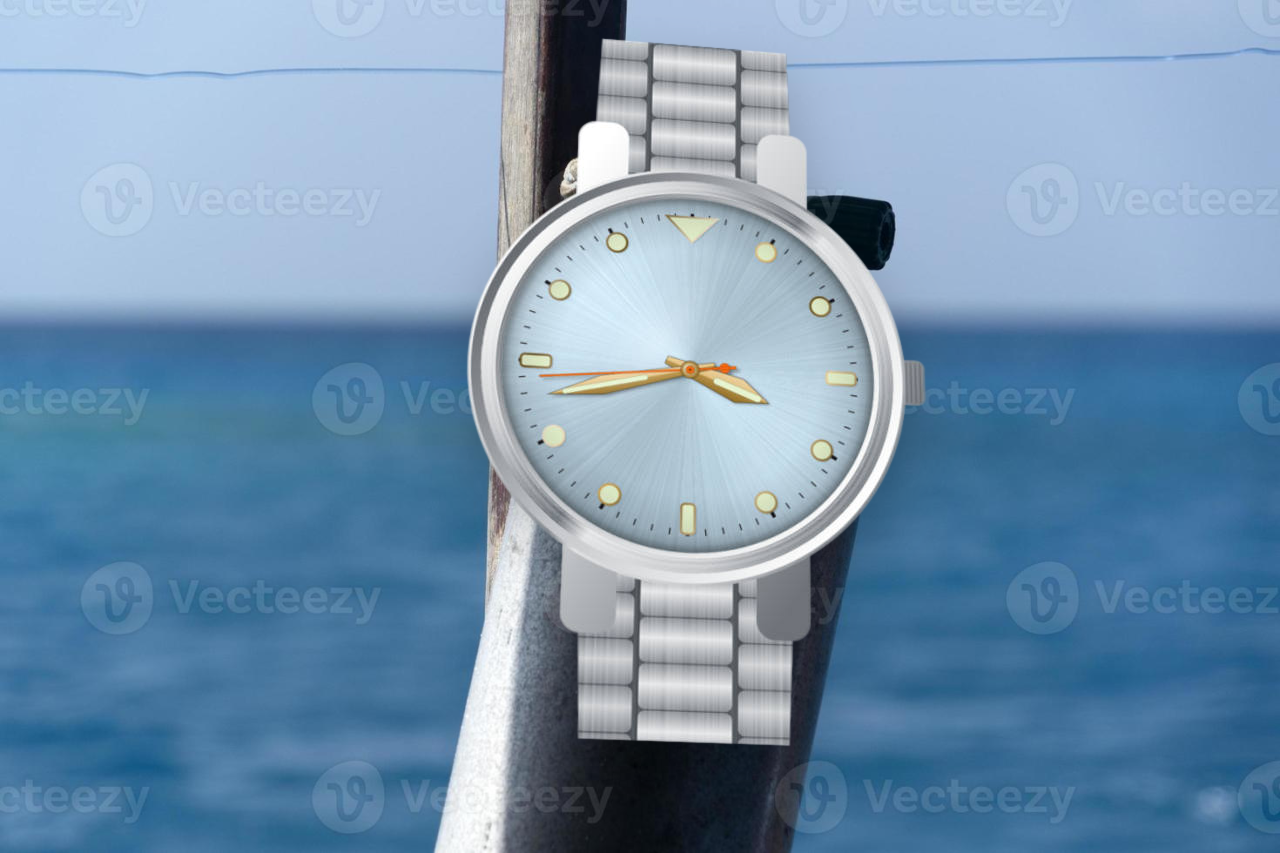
3:42:44
